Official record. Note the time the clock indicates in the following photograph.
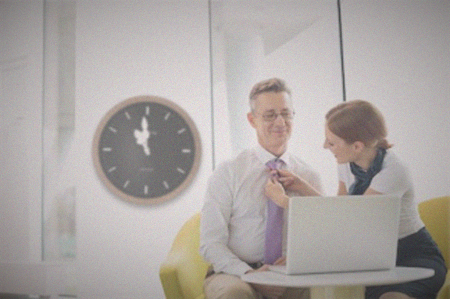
10:59
